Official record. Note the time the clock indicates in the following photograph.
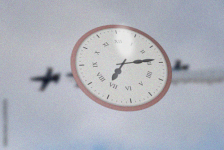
7:14
